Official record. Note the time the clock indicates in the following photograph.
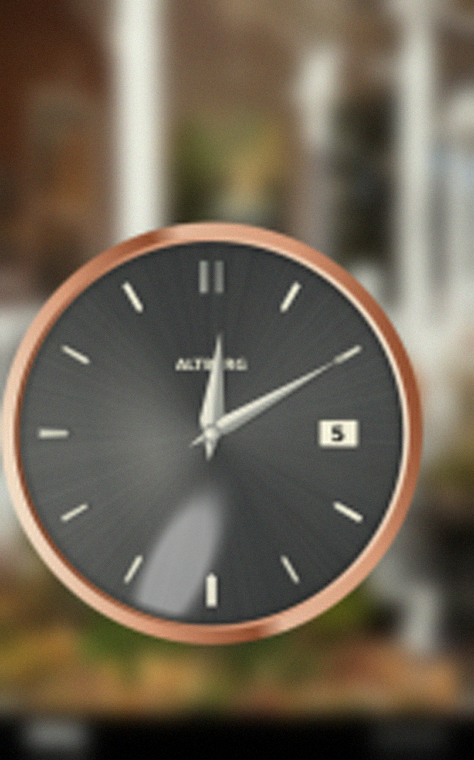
12:10
